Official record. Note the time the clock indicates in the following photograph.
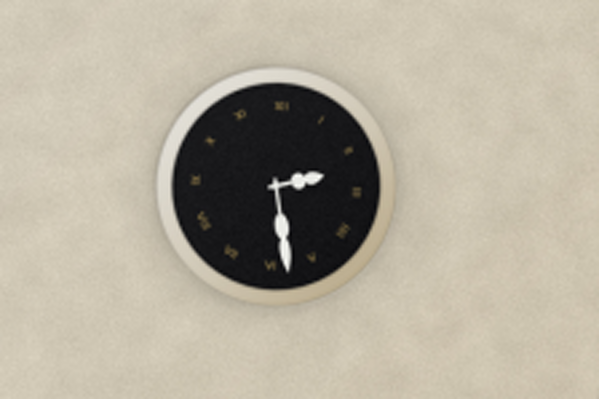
2:28
